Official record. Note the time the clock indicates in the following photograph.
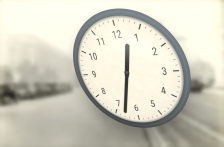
12:33
